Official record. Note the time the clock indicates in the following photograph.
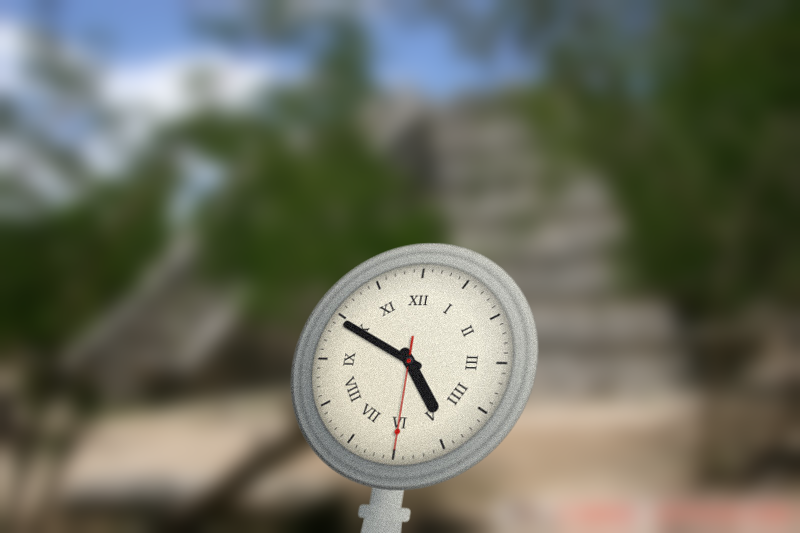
4:49:30
